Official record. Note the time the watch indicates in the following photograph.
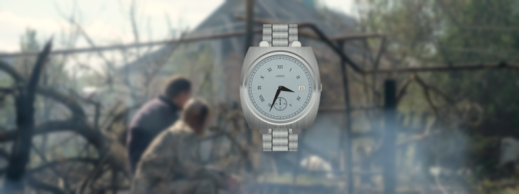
3:34
